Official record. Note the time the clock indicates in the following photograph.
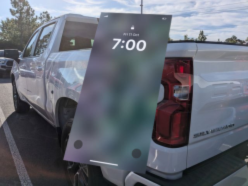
7:00
